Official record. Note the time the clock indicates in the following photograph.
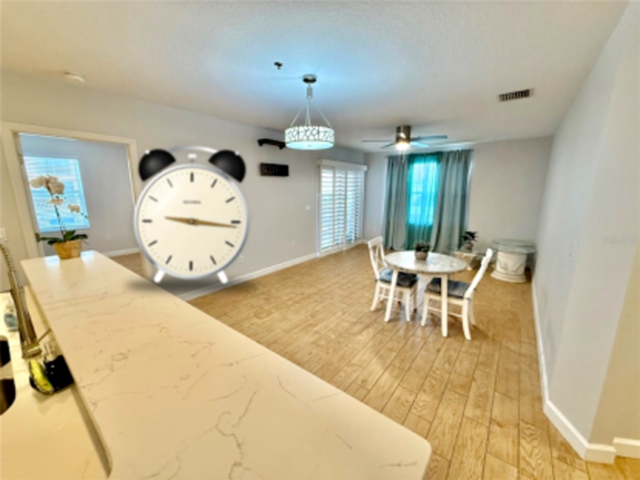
9:16
